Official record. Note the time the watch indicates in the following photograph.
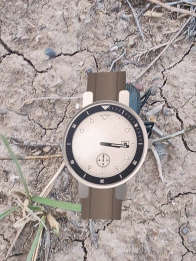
3:16
